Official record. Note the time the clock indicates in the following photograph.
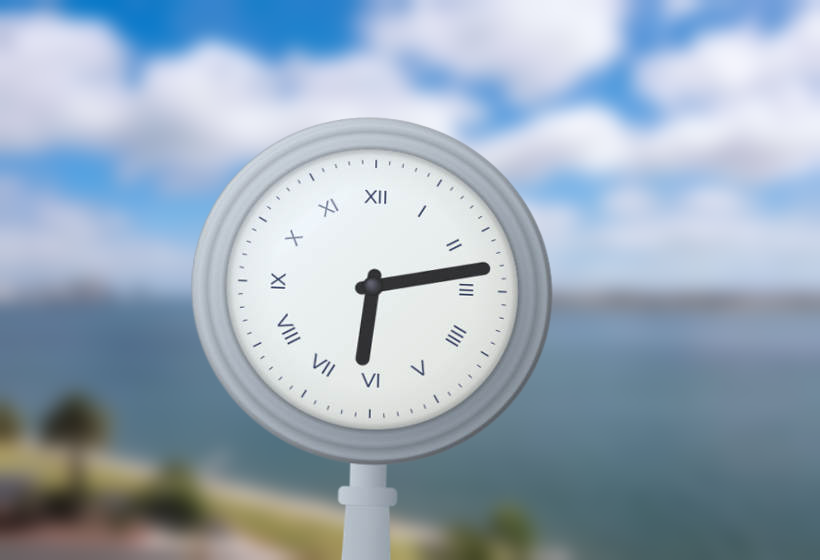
6:13
